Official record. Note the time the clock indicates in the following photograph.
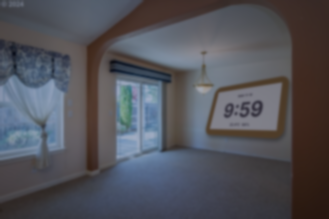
9:59
